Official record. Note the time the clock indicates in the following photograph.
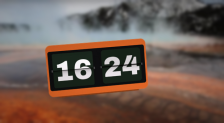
16:24
